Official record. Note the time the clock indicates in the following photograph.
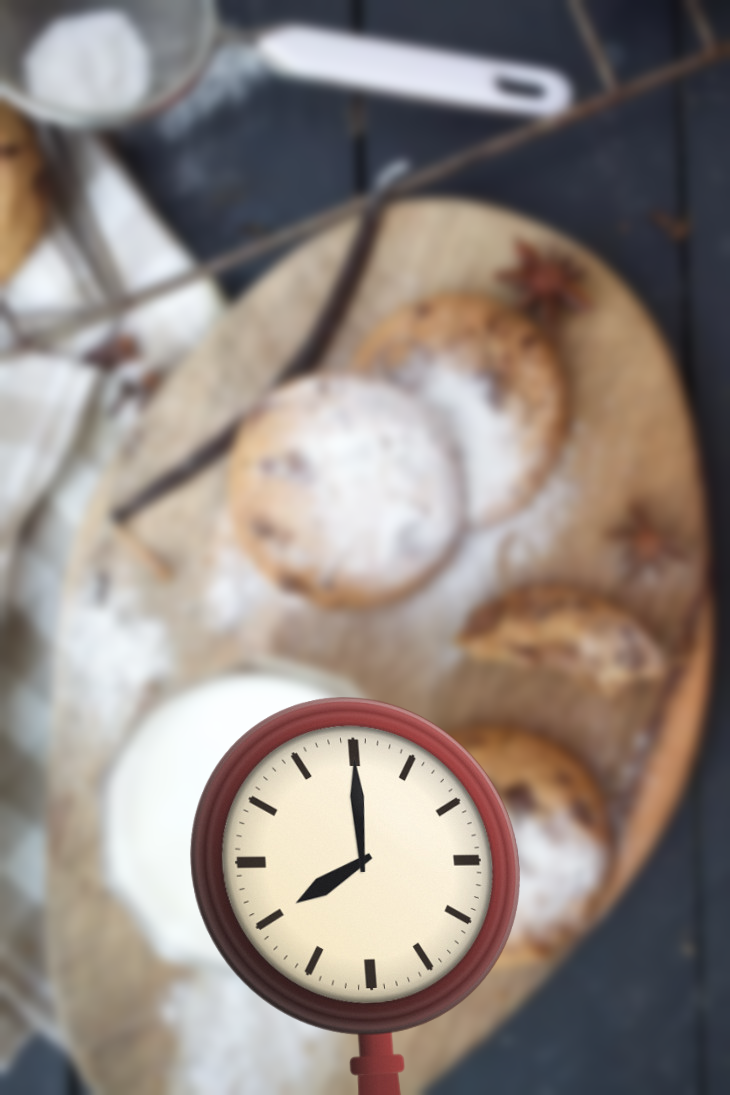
8:00
